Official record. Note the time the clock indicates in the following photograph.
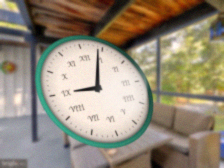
9:04
